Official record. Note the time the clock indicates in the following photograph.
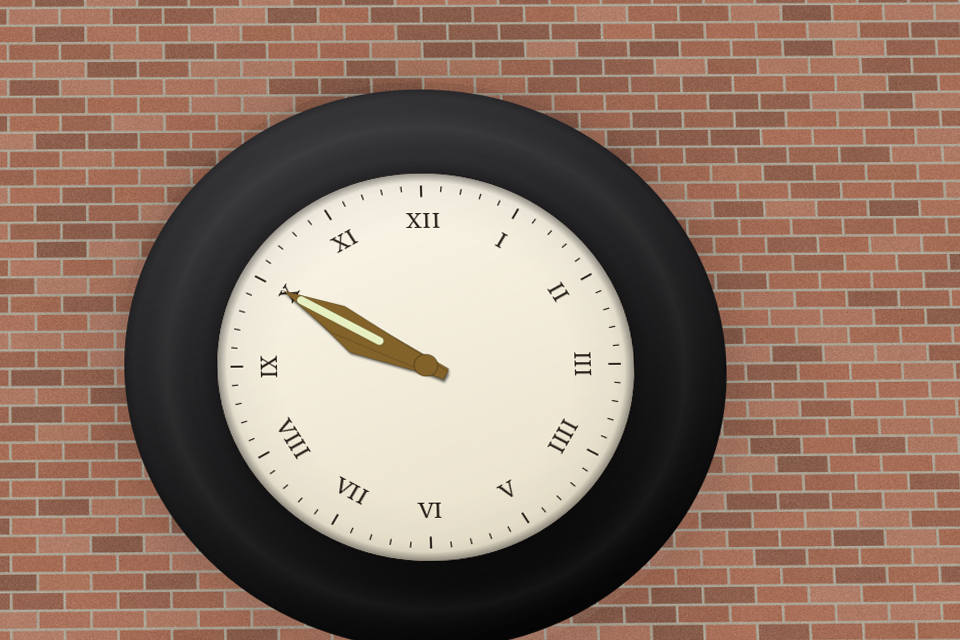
9:50
